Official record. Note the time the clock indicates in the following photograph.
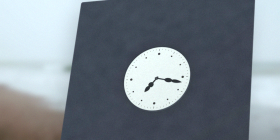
7:17
